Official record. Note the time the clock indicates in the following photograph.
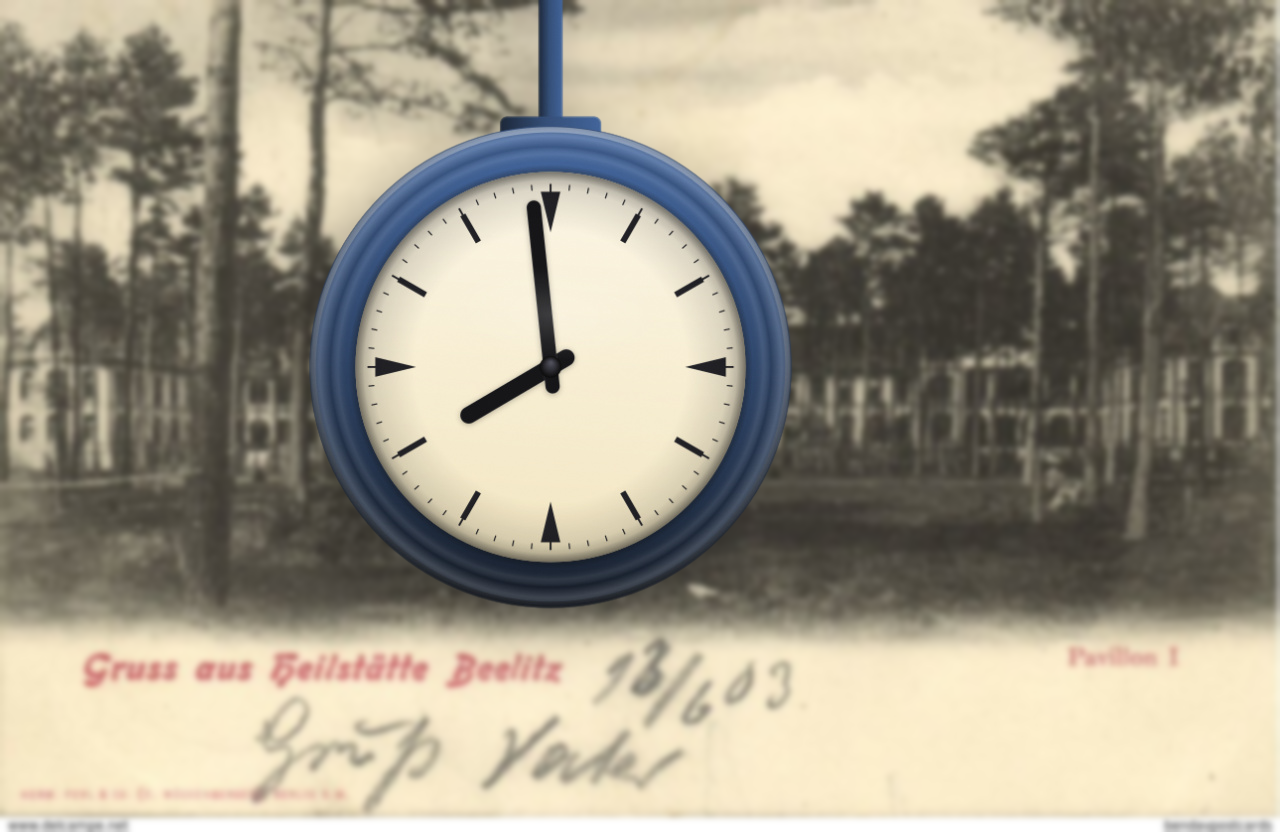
7:59
